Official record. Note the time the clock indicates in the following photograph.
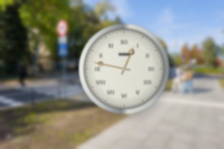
12:47
